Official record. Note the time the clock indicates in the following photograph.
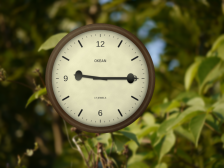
9:15
